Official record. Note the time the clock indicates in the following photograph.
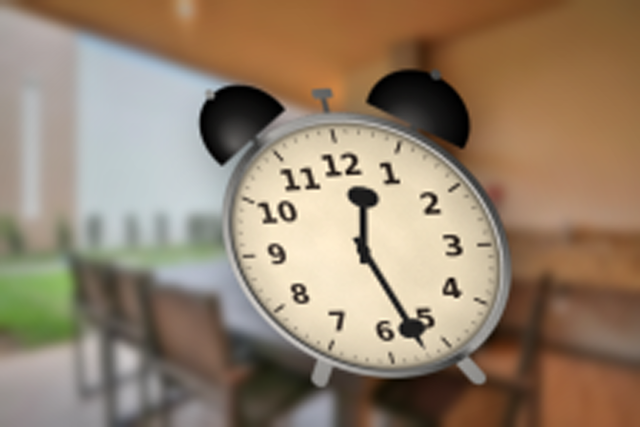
12:27
